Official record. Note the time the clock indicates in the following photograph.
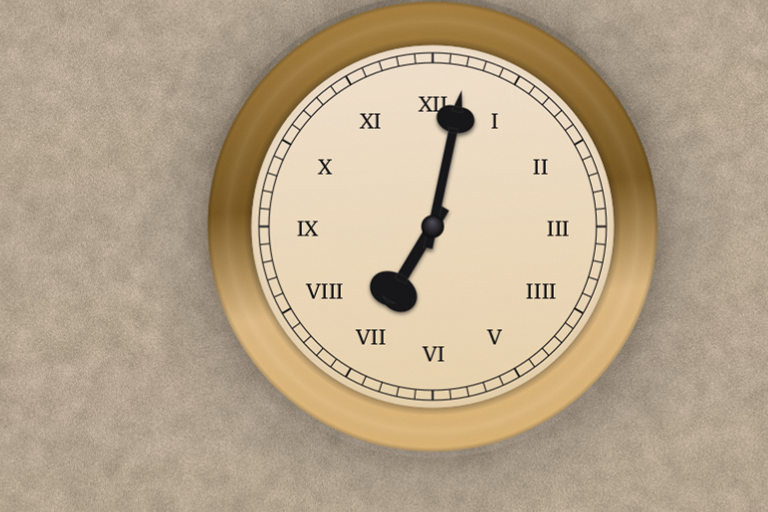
7:02
